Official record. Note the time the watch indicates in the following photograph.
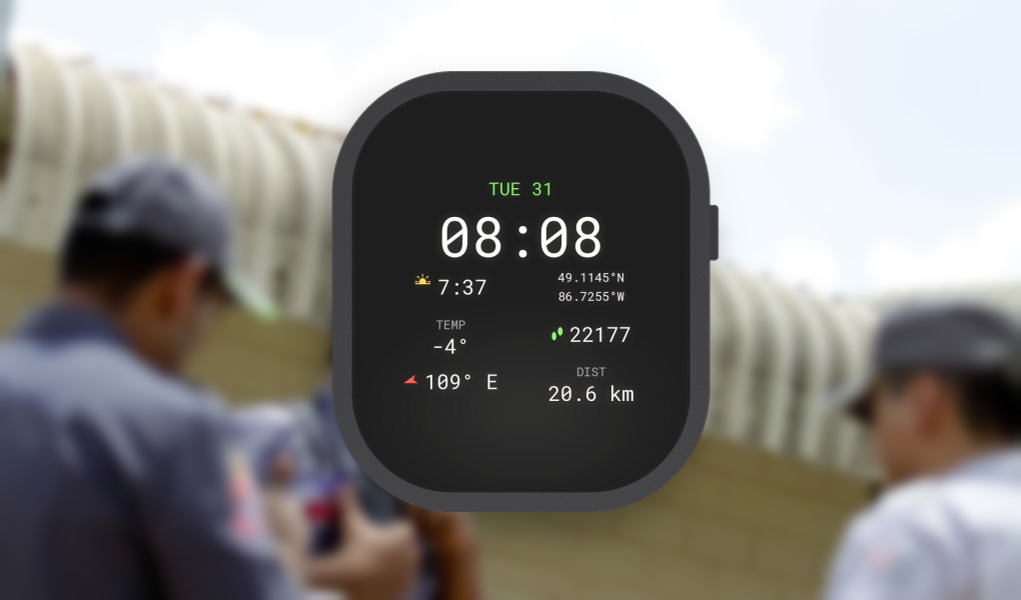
8:08
